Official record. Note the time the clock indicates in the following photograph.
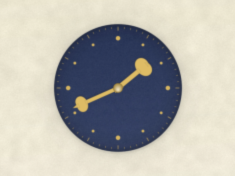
1:41
